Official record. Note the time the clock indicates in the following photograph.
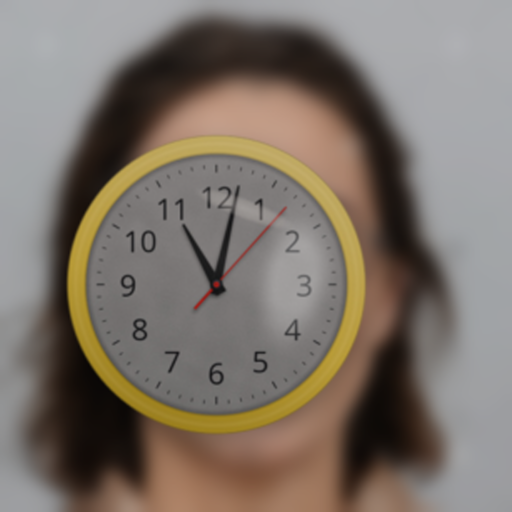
11:02:07
